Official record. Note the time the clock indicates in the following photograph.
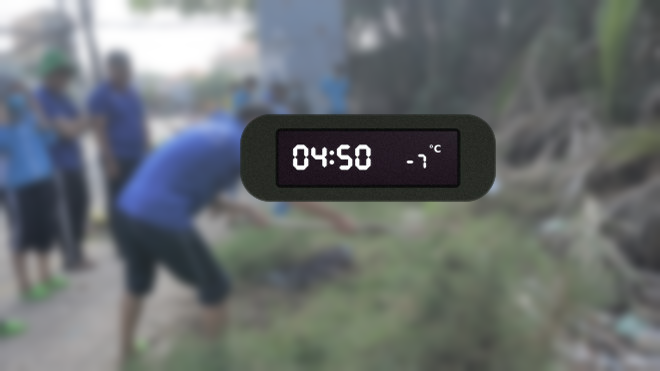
4:50
